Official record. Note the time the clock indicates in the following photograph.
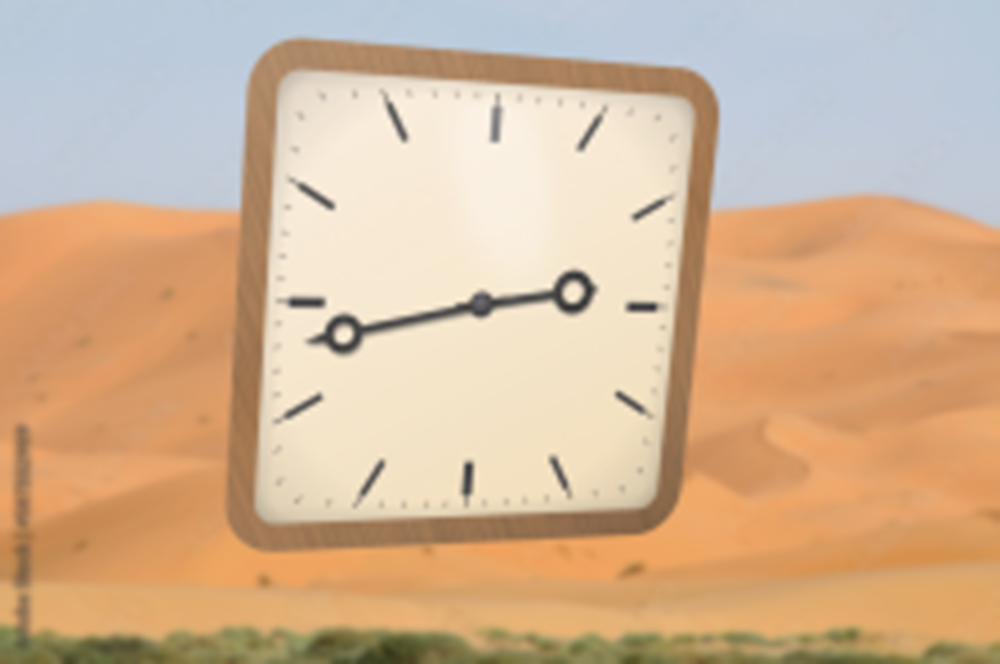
2:43
